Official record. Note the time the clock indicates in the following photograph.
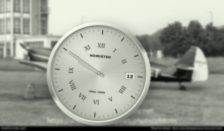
9:50
